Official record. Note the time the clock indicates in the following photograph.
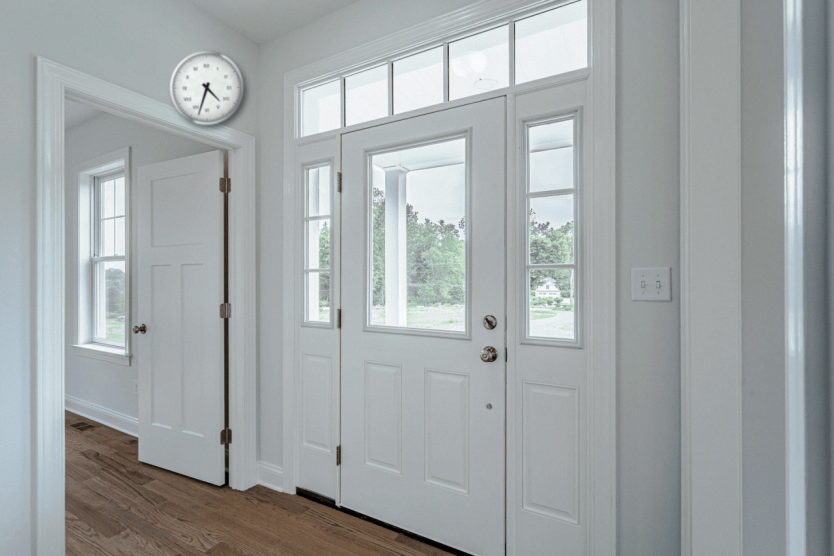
4:33
